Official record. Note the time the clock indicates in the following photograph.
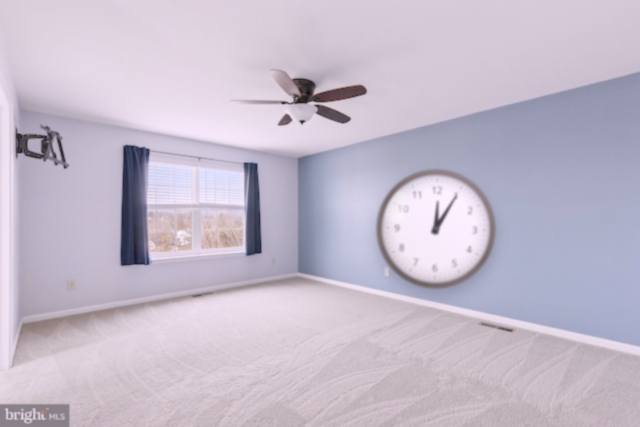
12:05
